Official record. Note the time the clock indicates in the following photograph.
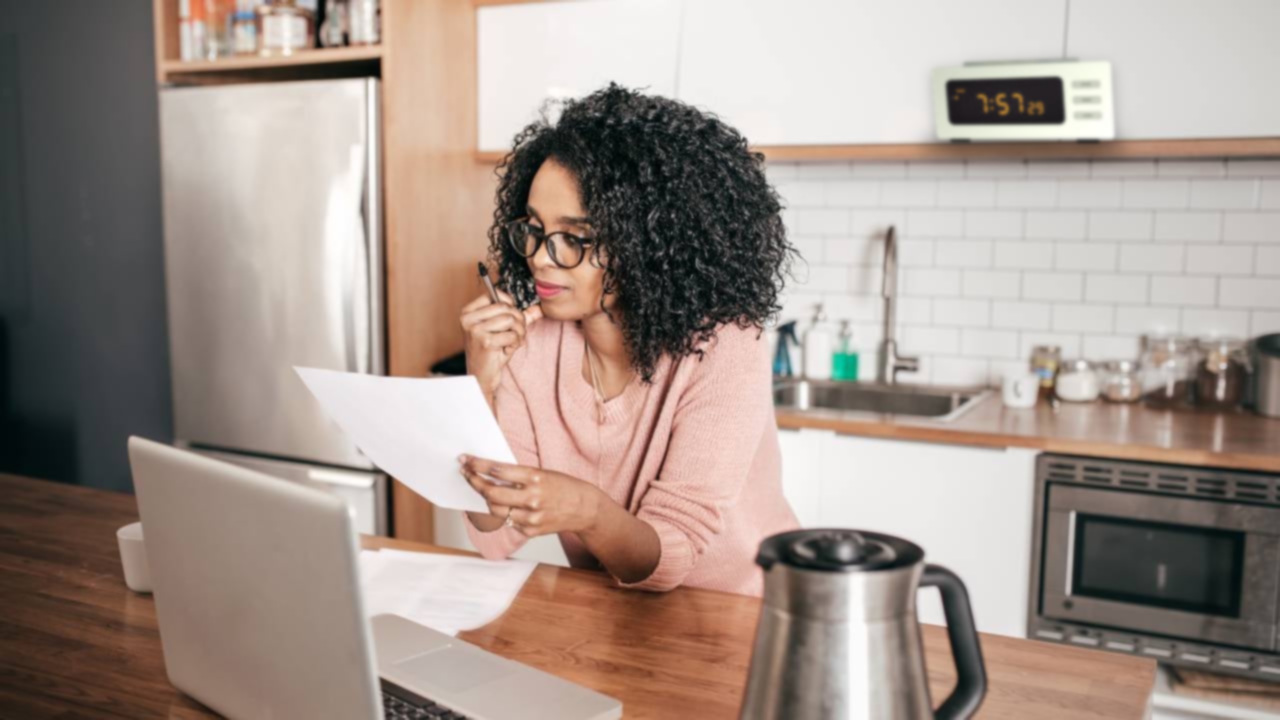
7:57
